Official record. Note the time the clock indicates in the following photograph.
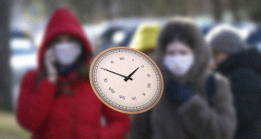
1:50
